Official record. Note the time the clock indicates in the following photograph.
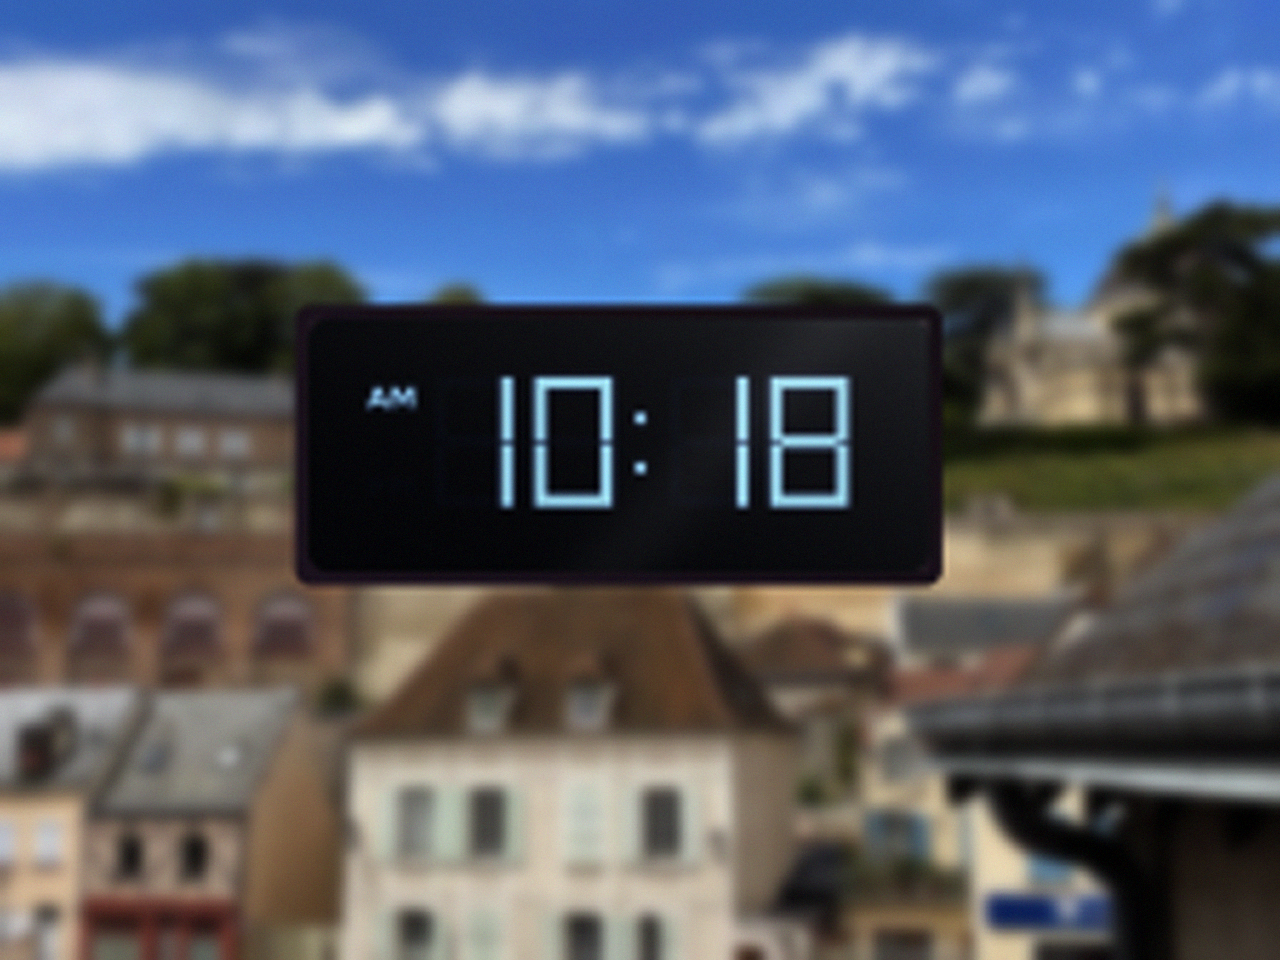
10:18
